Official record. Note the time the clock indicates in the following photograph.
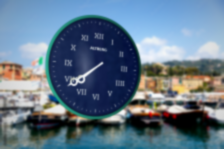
7:39
